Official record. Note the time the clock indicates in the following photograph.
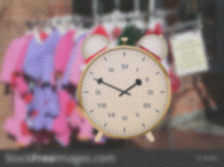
1:49
